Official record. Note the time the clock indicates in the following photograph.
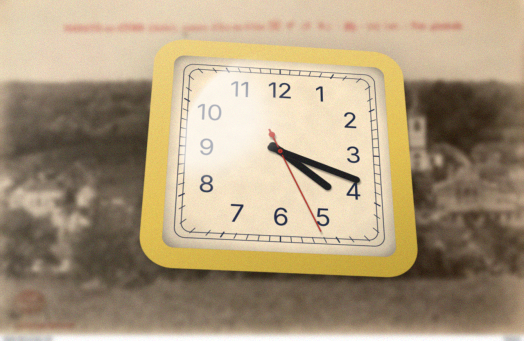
4:18:26
